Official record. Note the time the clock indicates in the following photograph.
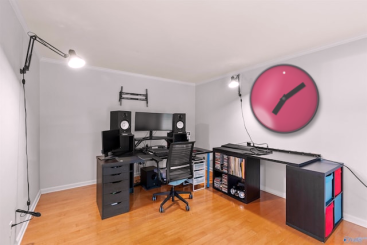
7:09
